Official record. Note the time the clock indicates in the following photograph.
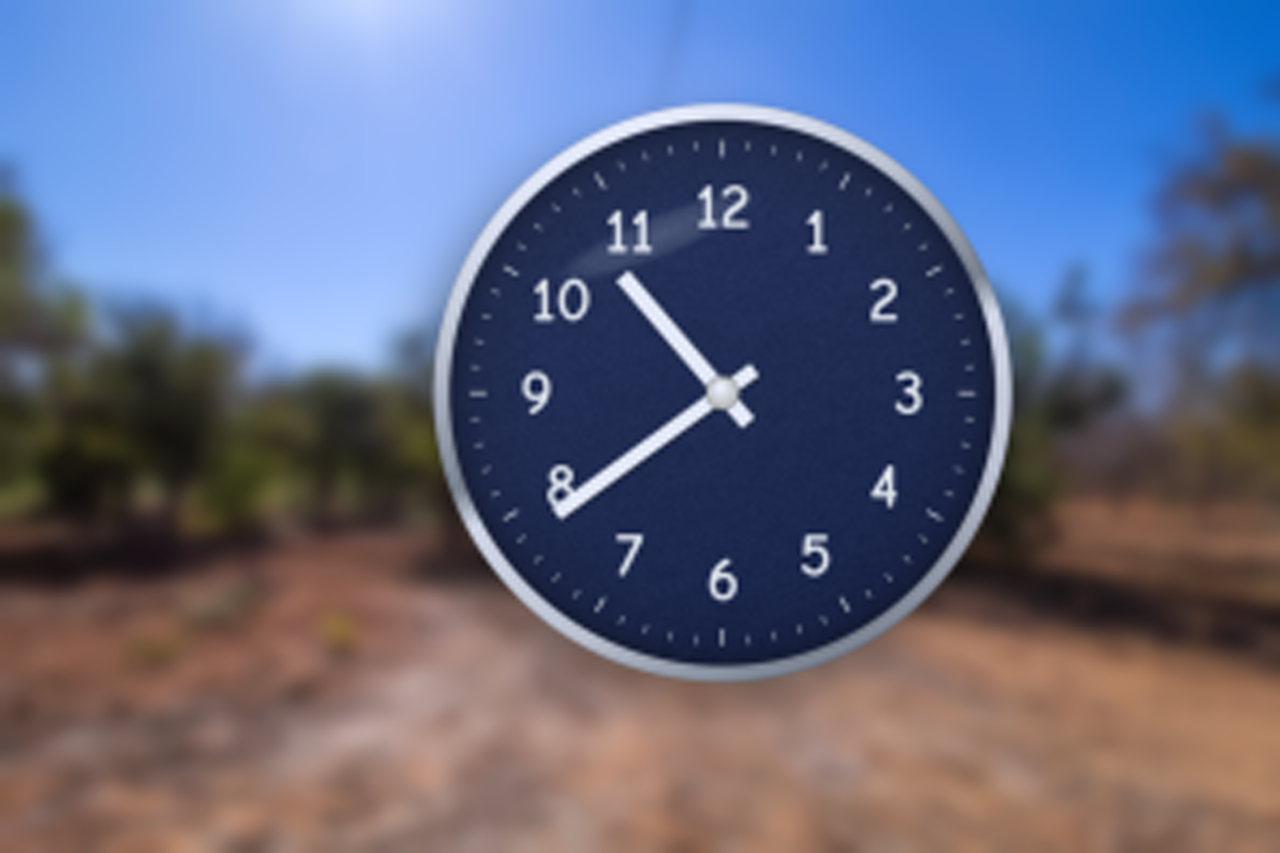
10:39
